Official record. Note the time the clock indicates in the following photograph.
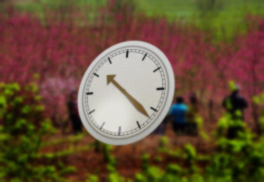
10:22
